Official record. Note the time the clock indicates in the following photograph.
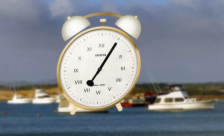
7:05
